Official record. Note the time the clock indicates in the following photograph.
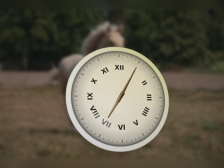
7:05
